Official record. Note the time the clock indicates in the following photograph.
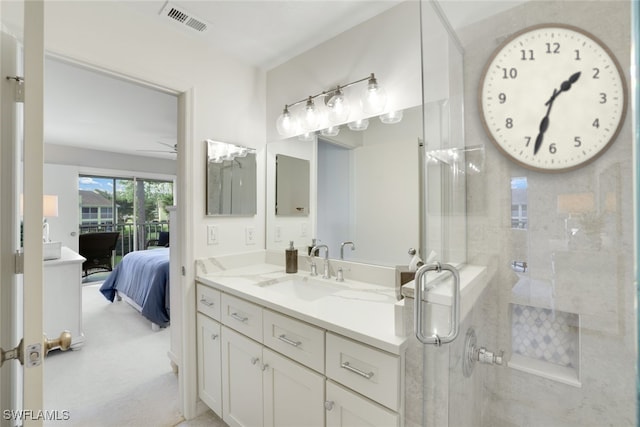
1:33
